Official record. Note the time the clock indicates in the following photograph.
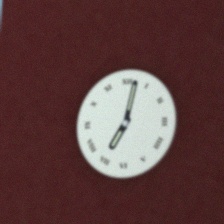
7:02
